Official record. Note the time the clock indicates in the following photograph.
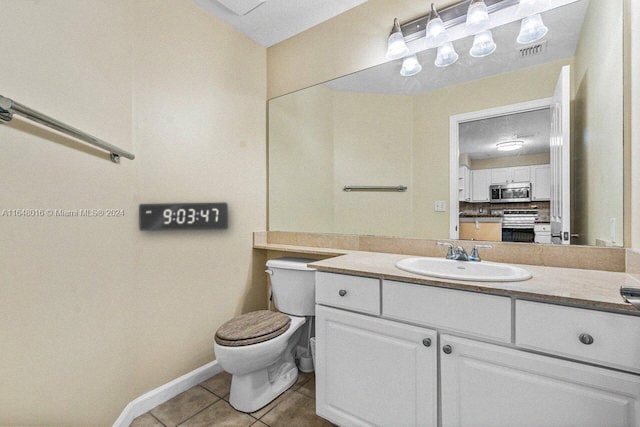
9:03:47
